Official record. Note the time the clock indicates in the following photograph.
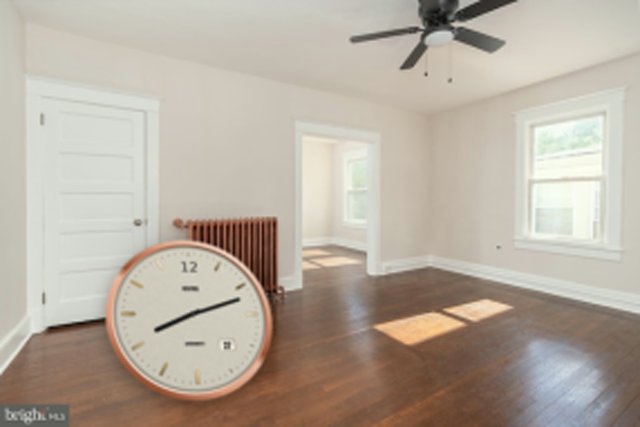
8:12
